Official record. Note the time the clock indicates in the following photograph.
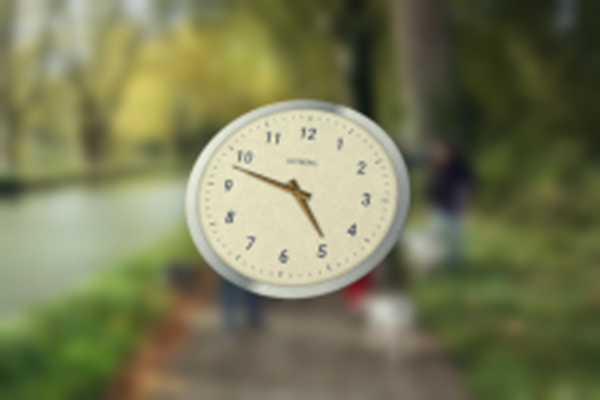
4:48
